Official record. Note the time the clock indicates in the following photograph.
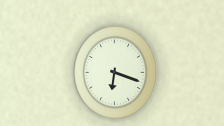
6:18
